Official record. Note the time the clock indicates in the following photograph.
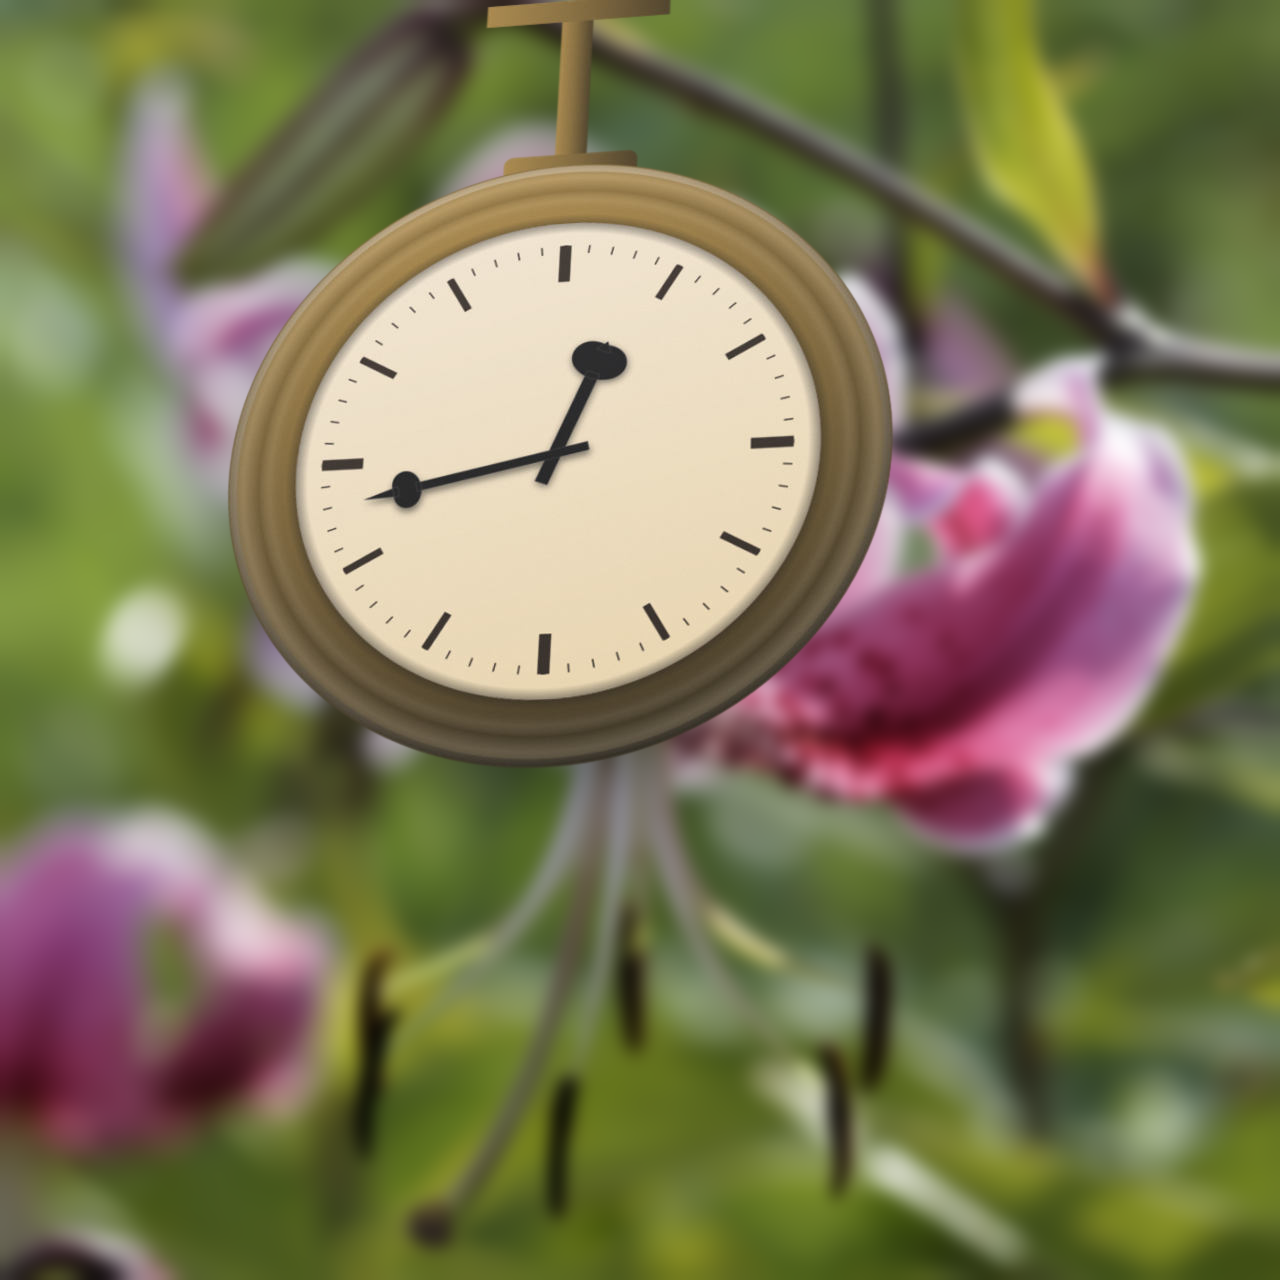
12:43
